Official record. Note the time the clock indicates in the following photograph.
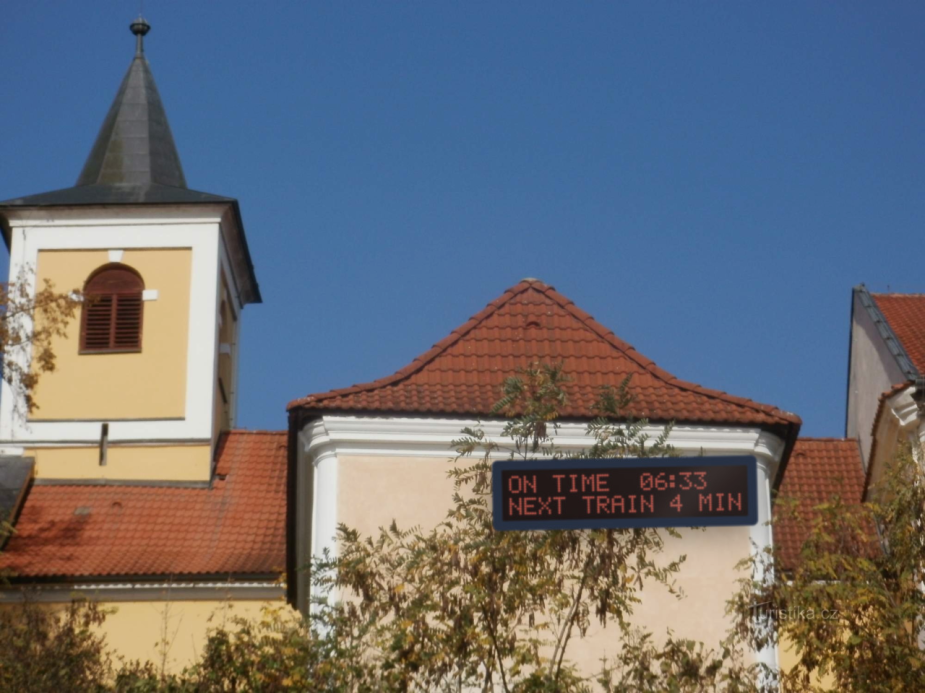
6:33
